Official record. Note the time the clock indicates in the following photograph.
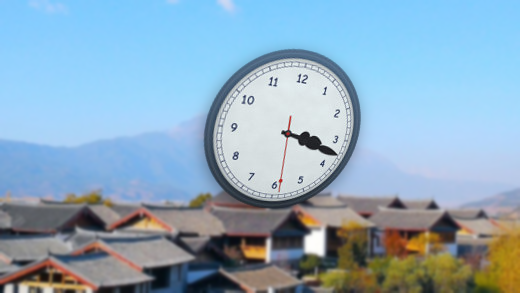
3:17:29
